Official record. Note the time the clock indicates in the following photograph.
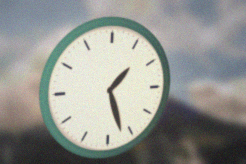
1:27
